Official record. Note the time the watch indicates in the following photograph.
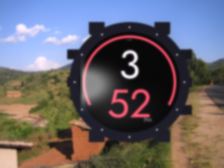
3:52
